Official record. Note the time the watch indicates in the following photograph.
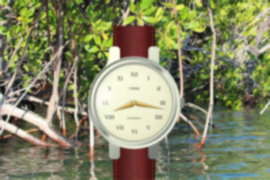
8:17
